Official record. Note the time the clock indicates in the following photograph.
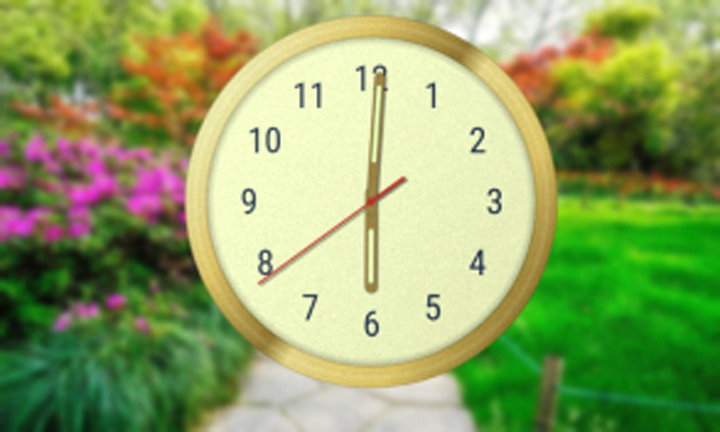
6:00:39
